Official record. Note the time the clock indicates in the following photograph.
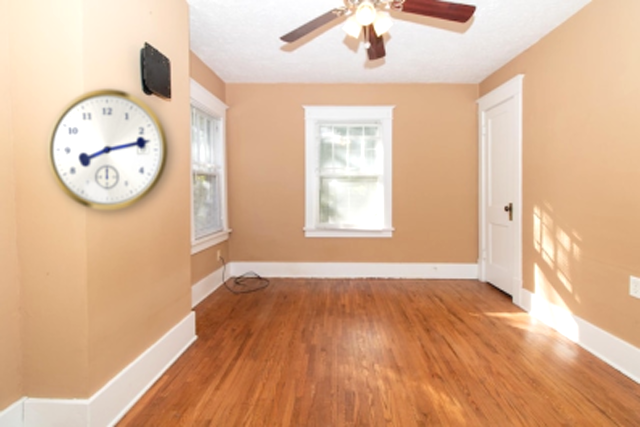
8:13
